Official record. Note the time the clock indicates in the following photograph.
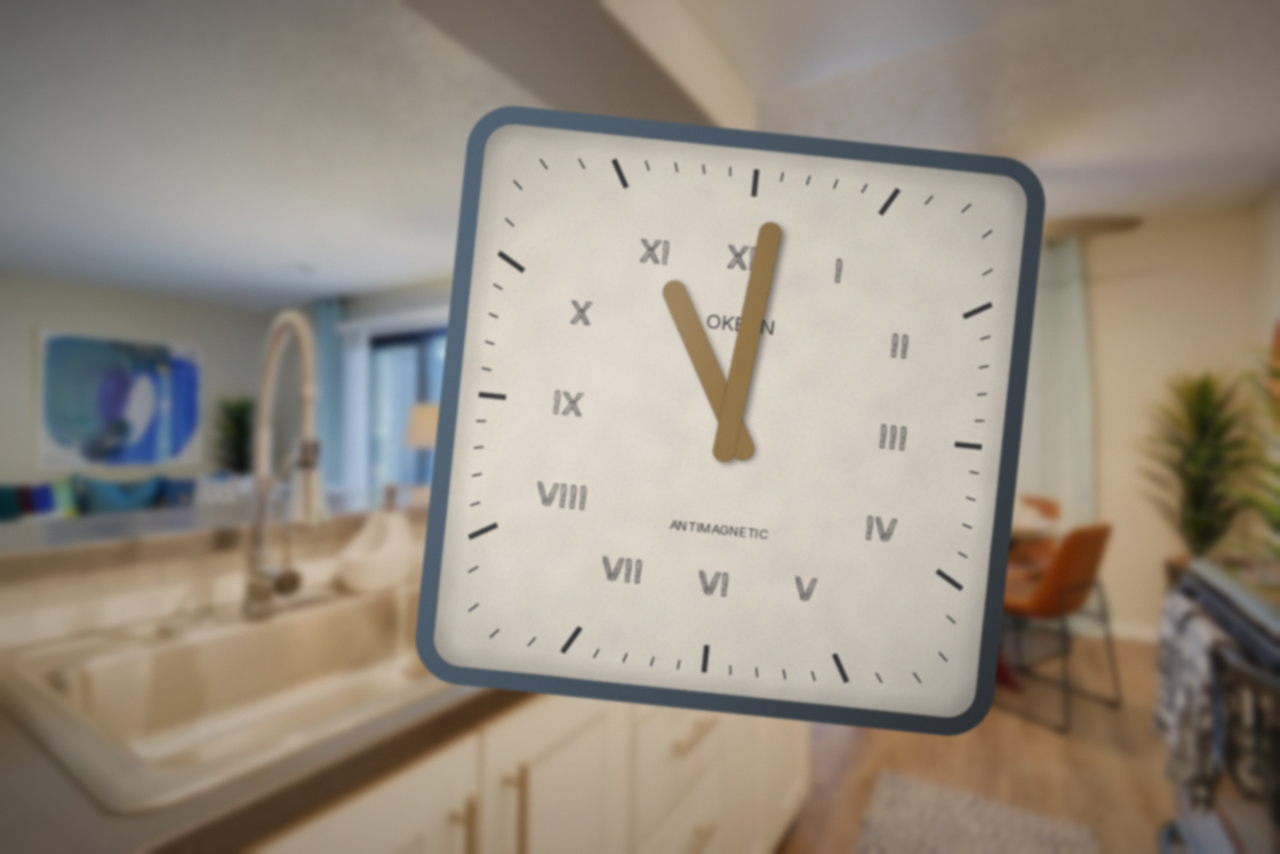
11:01
